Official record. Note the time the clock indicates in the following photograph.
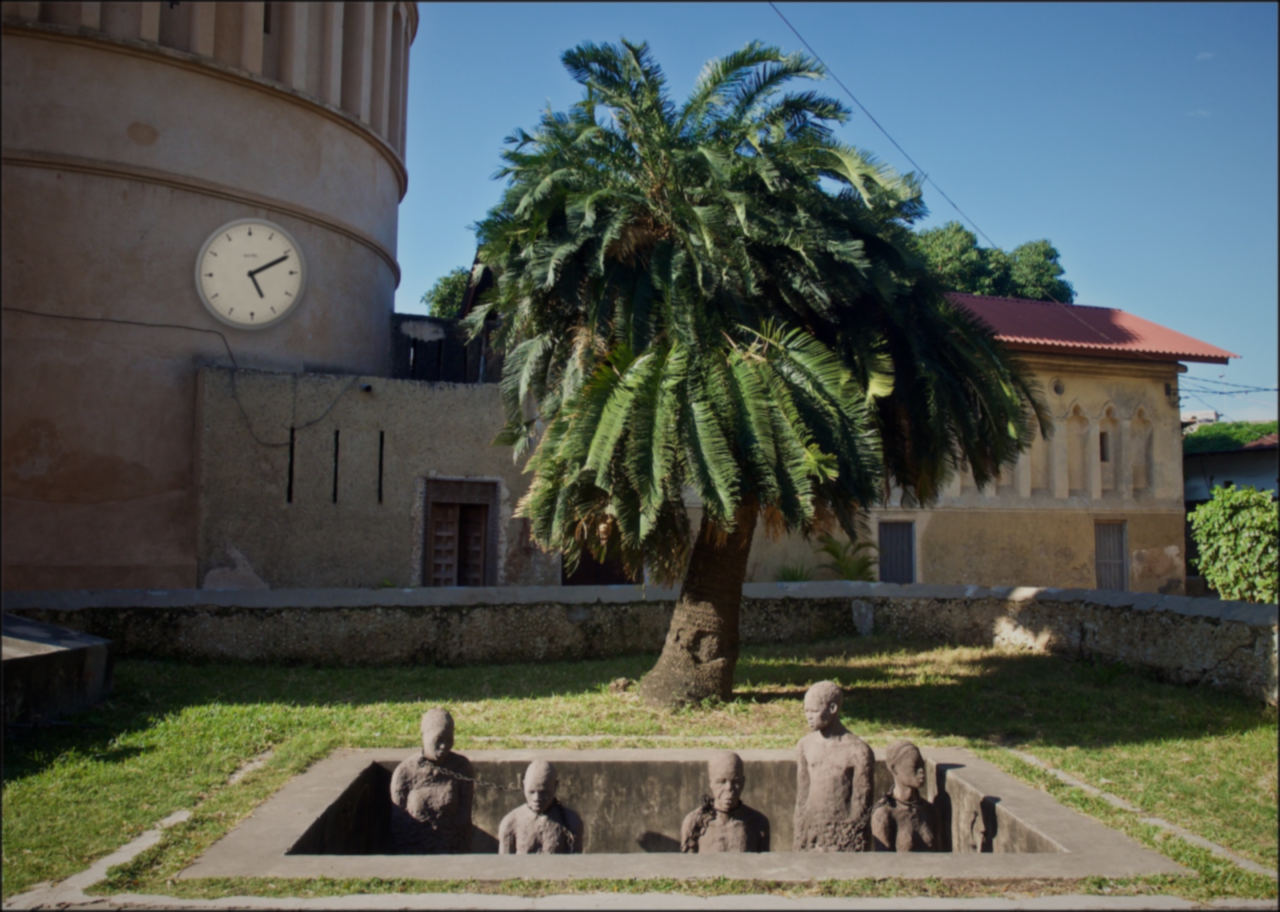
5:11
